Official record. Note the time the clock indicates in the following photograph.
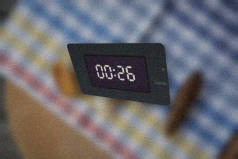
0:26
